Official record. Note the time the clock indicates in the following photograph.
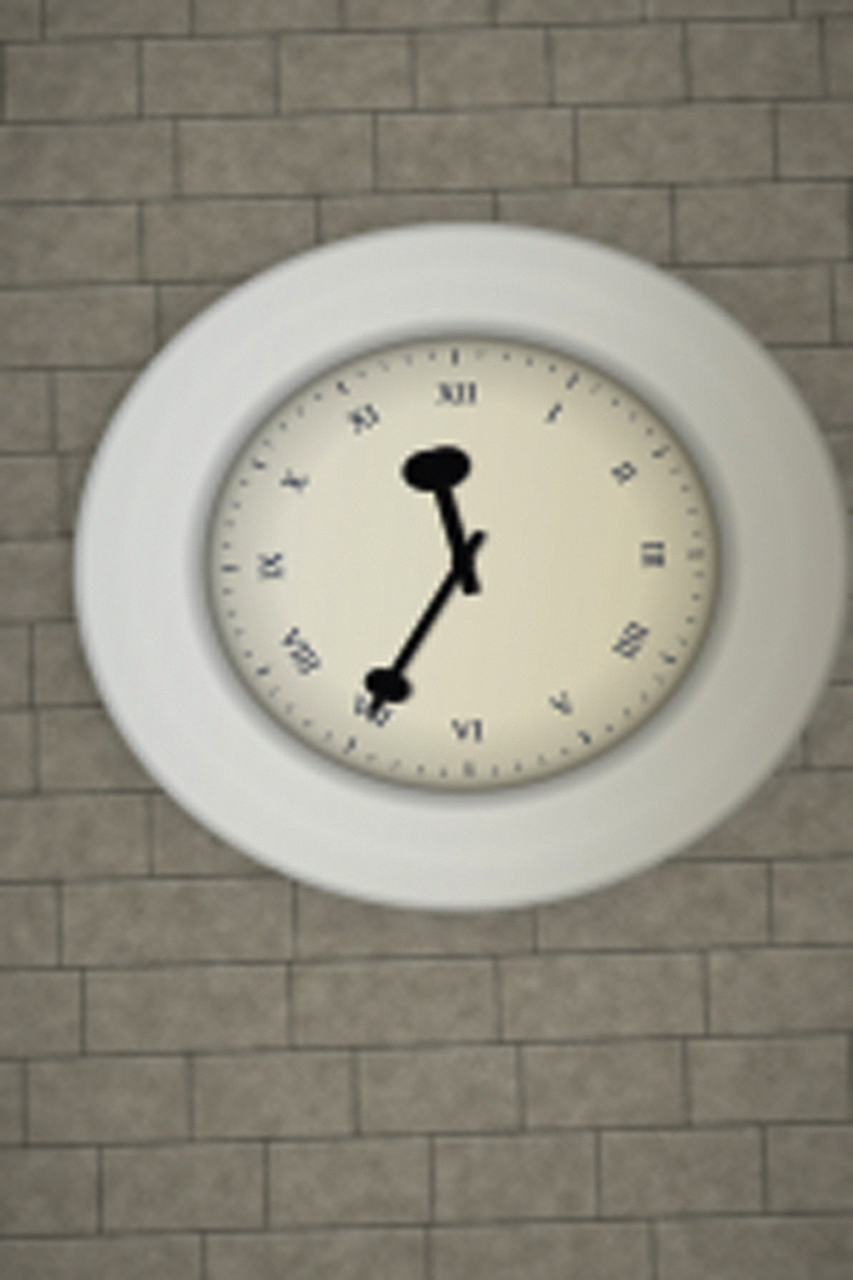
11:35
